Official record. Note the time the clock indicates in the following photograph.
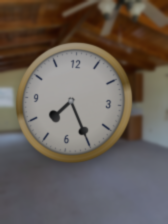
7:25
